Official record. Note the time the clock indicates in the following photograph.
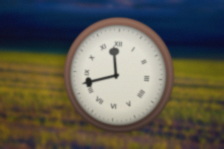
11:42
